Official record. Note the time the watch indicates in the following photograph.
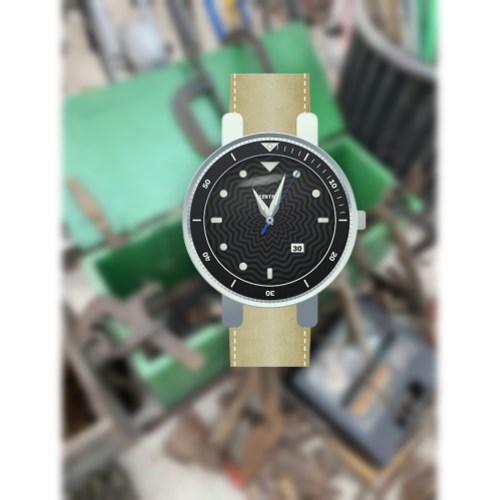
11:03:05
